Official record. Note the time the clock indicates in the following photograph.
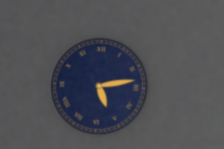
5:13
